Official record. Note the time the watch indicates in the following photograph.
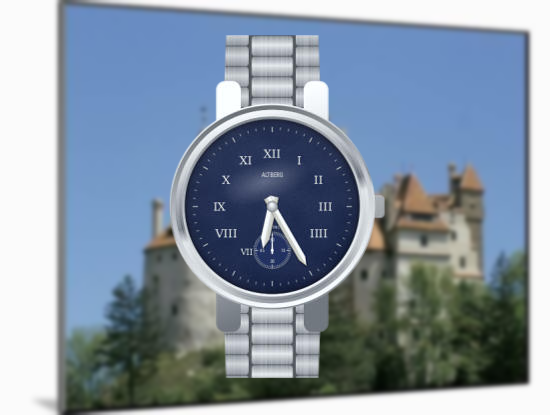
6:25
